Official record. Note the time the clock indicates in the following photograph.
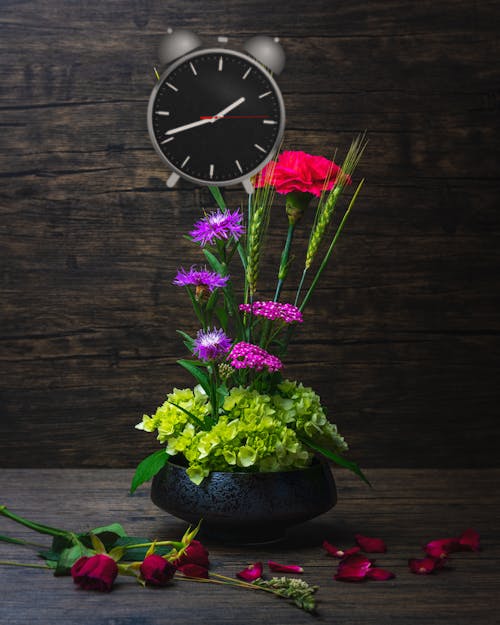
1:41:14
